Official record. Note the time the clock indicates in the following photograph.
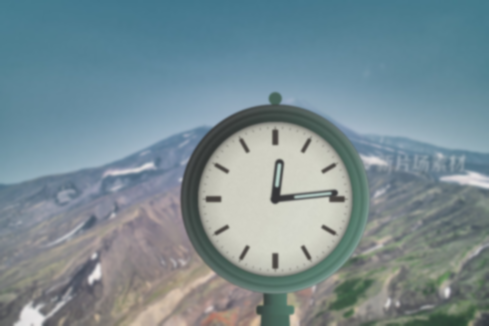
12:14
